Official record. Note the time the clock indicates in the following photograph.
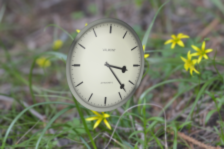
3:23
